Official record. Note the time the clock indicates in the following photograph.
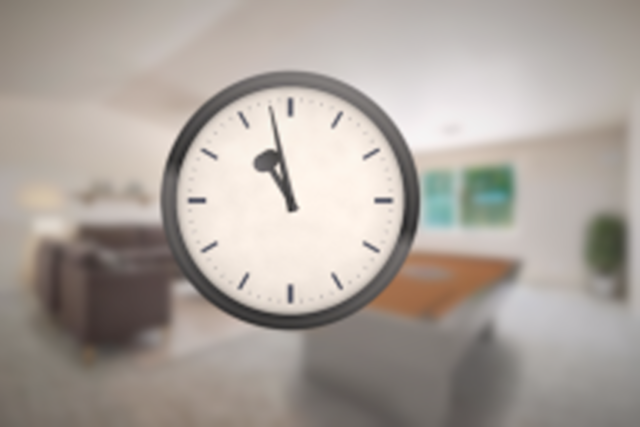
10:58
